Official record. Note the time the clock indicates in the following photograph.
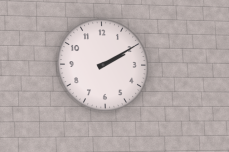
2:10
